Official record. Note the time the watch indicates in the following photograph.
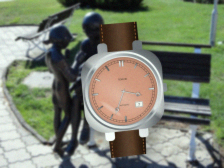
3:34
